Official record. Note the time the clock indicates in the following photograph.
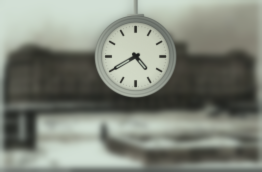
4:40
